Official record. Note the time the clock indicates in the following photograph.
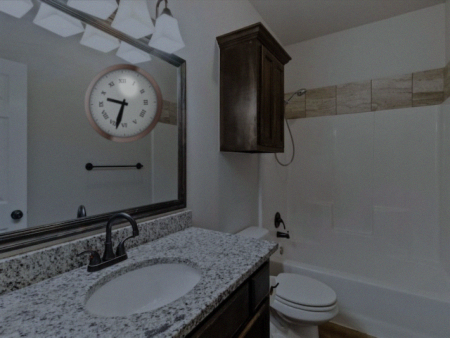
9:33
